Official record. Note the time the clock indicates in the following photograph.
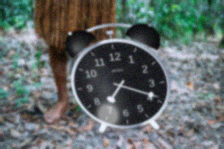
7:19
